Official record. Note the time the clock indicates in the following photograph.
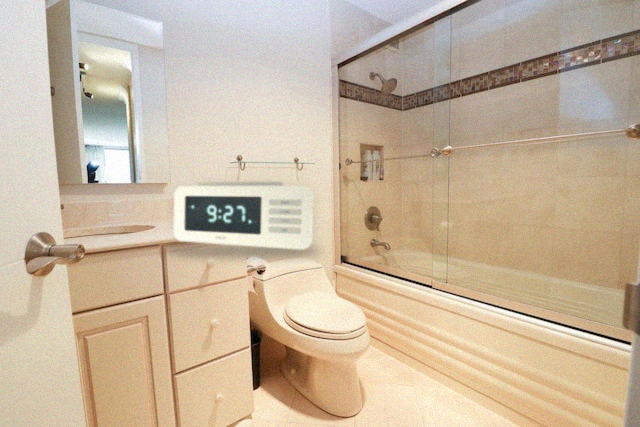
9:27
